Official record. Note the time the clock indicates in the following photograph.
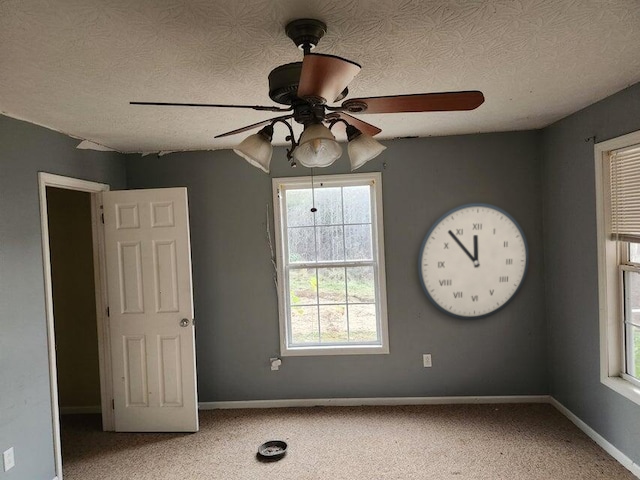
11:53
